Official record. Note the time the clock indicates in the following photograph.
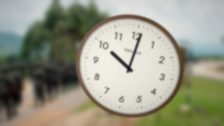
10:01
